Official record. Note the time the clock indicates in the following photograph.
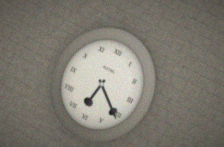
6:21
